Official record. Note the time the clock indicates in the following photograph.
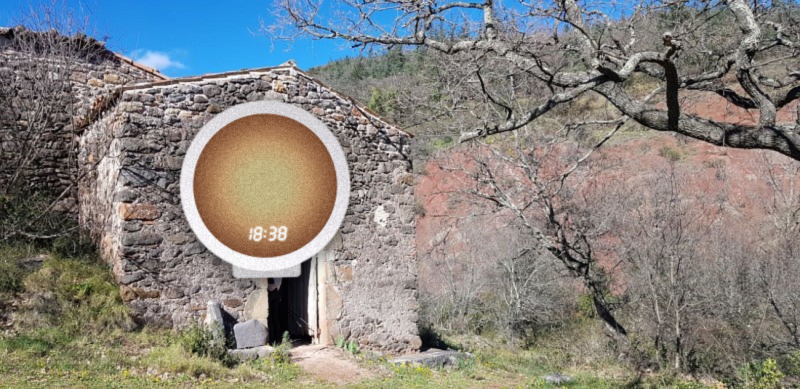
18:38
